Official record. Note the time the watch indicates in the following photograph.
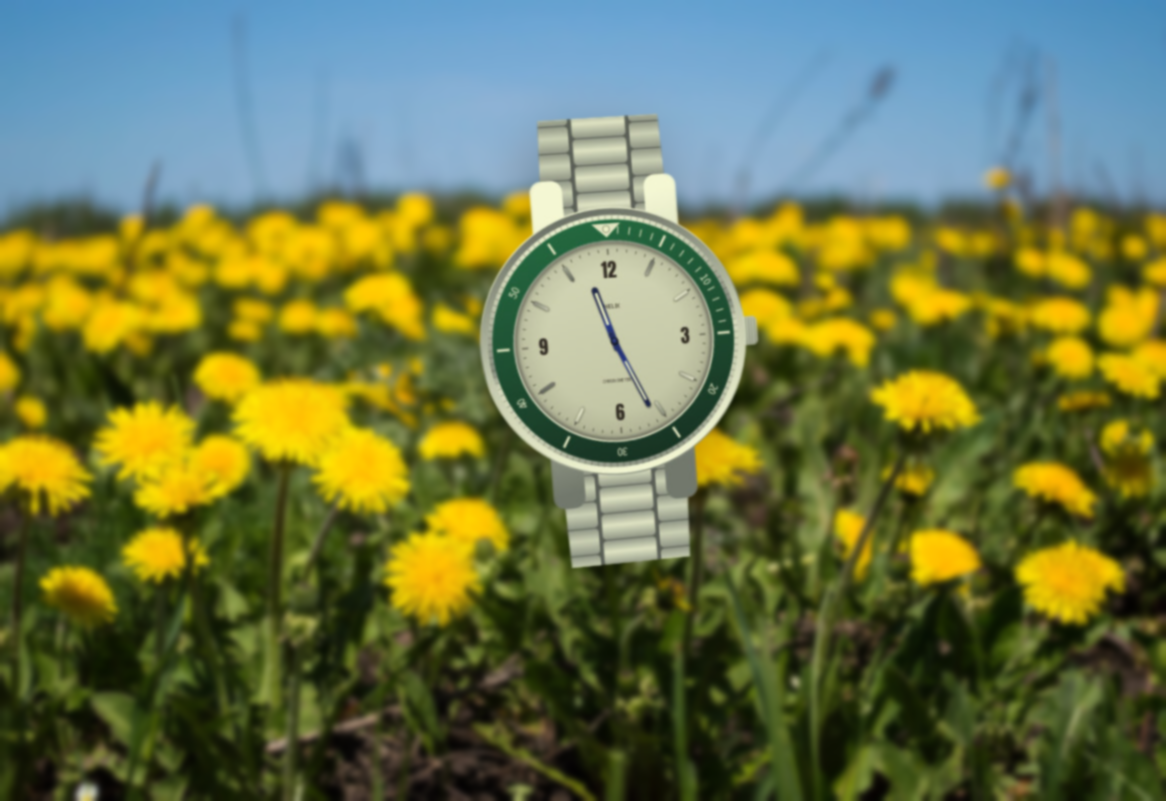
11:26
